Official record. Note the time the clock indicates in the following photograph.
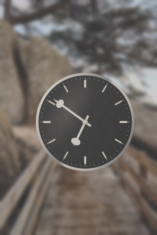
6:51
